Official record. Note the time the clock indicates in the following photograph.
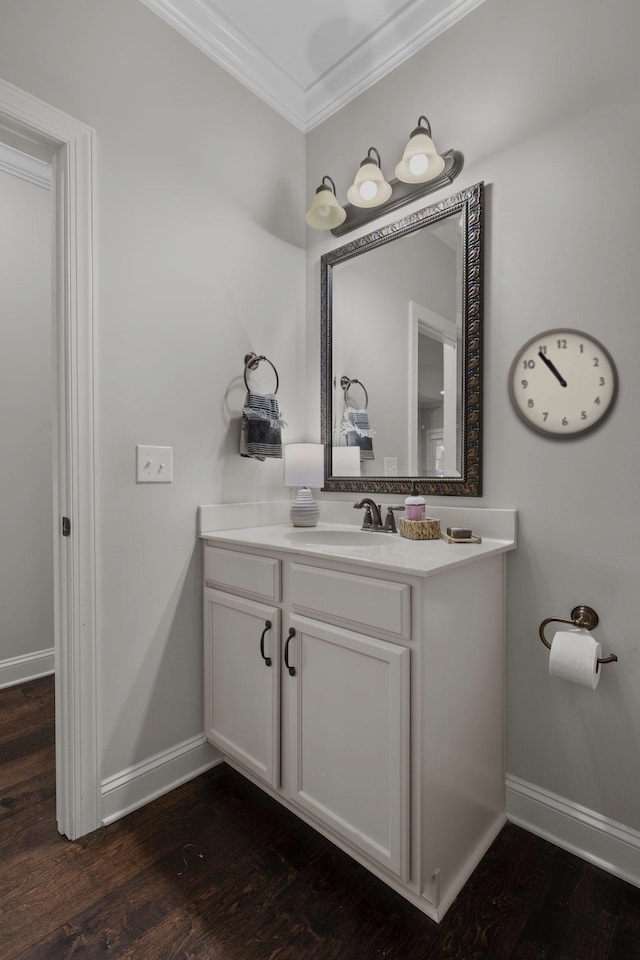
10:54
